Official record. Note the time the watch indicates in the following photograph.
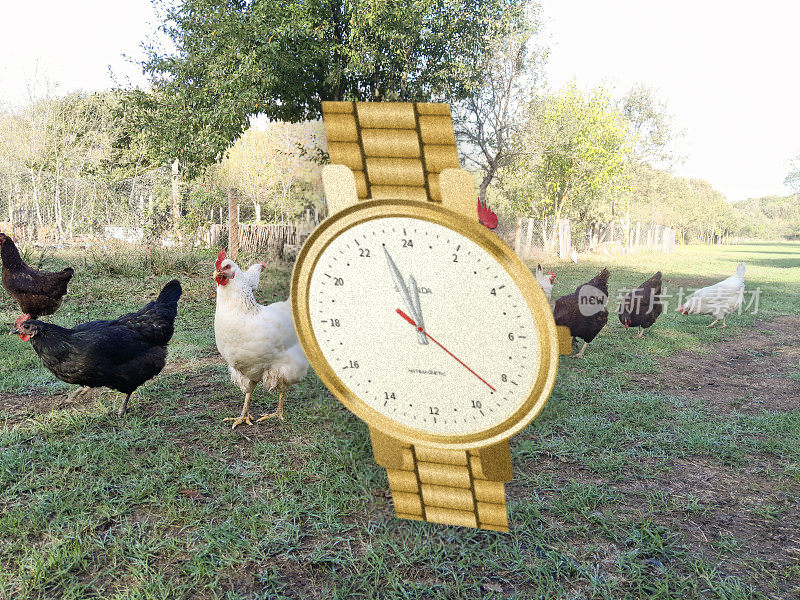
23:57:22
